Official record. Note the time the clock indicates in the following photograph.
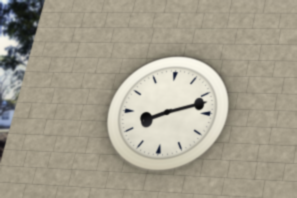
8:12
